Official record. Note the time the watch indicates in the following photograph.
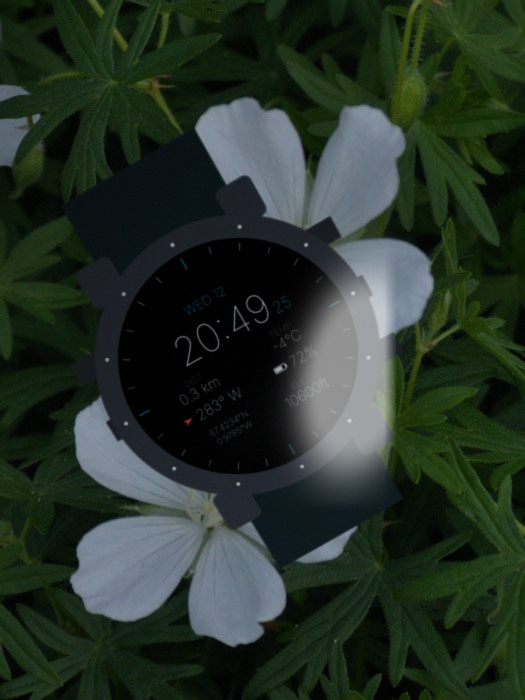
20:49:25
